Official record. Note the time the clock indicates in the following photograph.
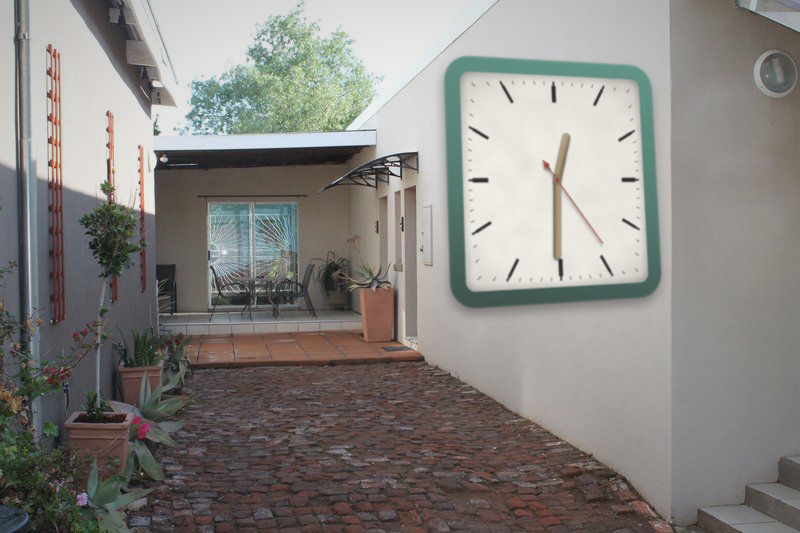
12:30:24
